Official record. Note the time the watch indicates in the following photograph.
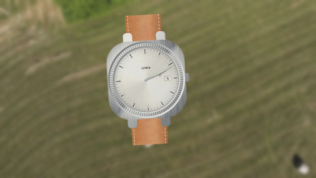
2:11
